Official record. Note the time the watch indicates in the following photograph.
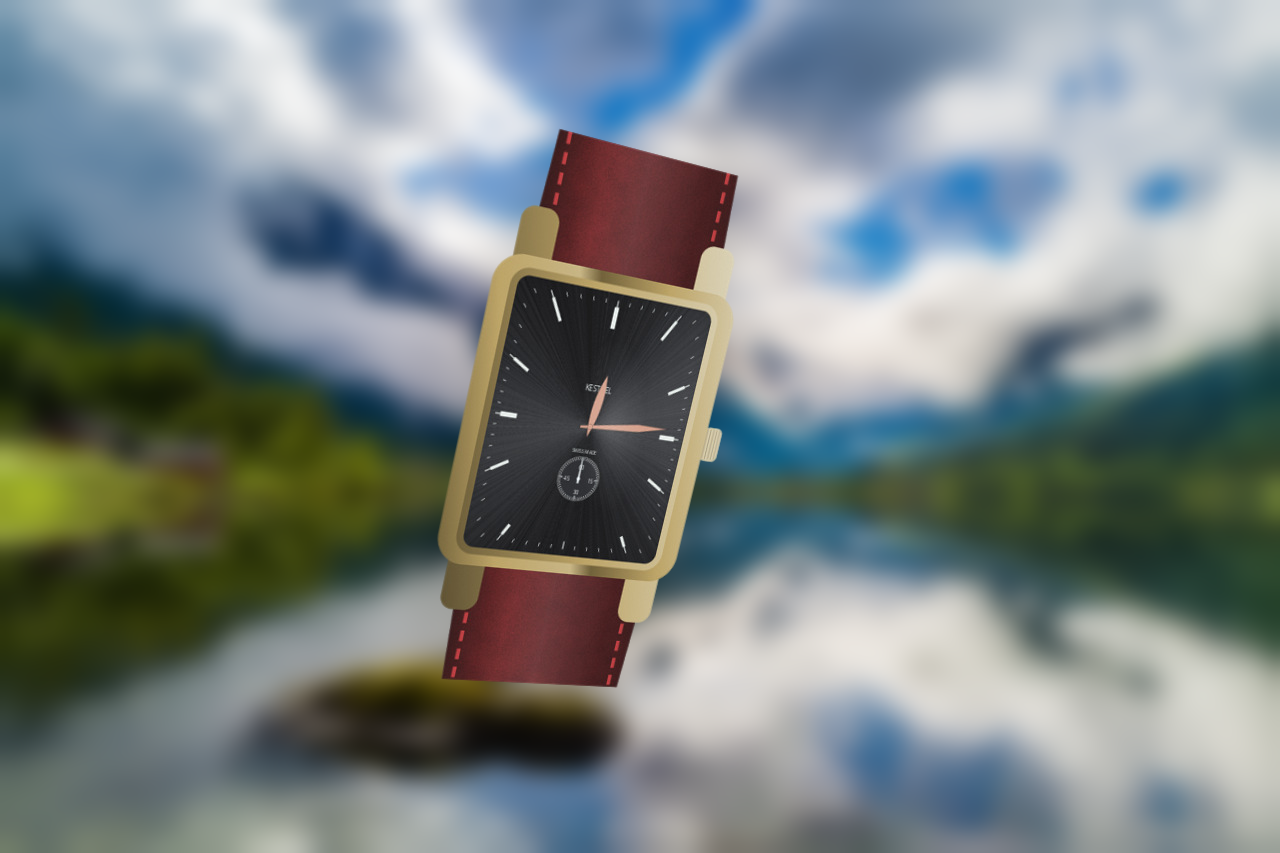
12:14
